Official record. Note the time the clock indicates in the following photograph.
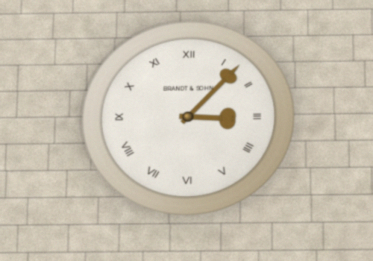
3:07
